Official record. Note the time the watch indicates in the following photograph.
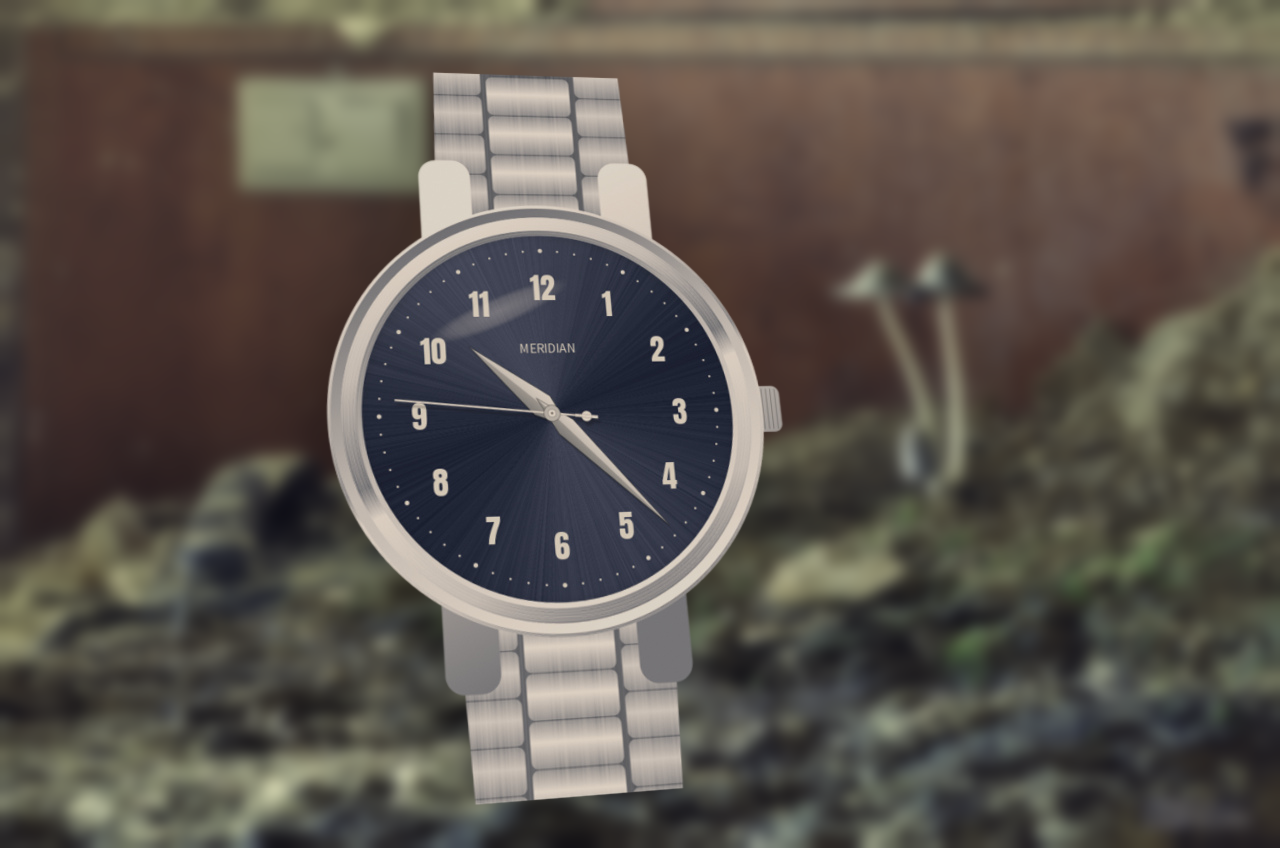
10:22:46
